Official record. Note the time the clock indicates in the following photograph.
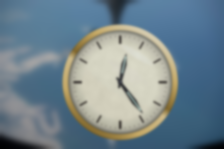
12:24
